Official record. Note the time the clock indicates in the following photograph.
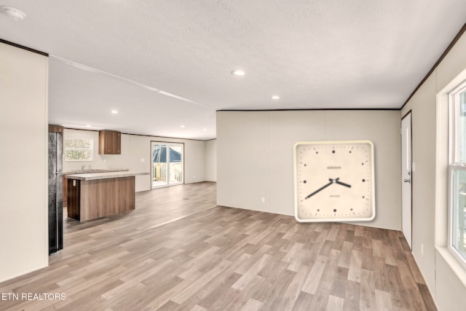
3:40
